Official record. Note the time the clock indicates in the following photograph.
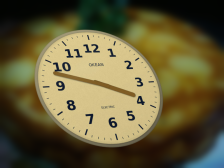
3:48
